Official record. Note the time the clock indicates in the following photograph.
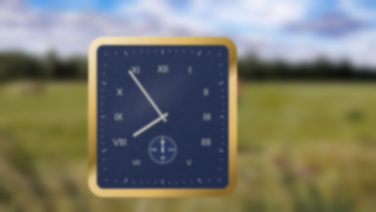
7:54
